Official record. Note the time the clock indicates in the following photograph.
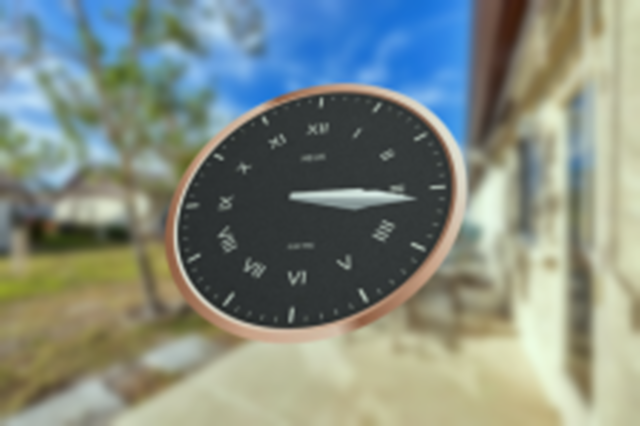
3:16
